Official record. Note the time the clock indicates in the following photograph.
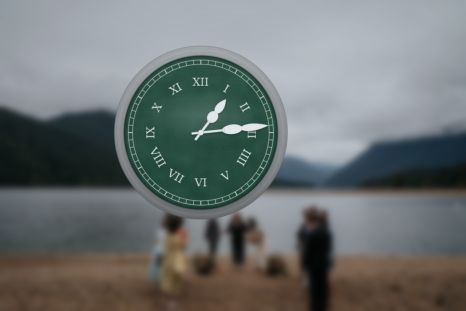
1:14
